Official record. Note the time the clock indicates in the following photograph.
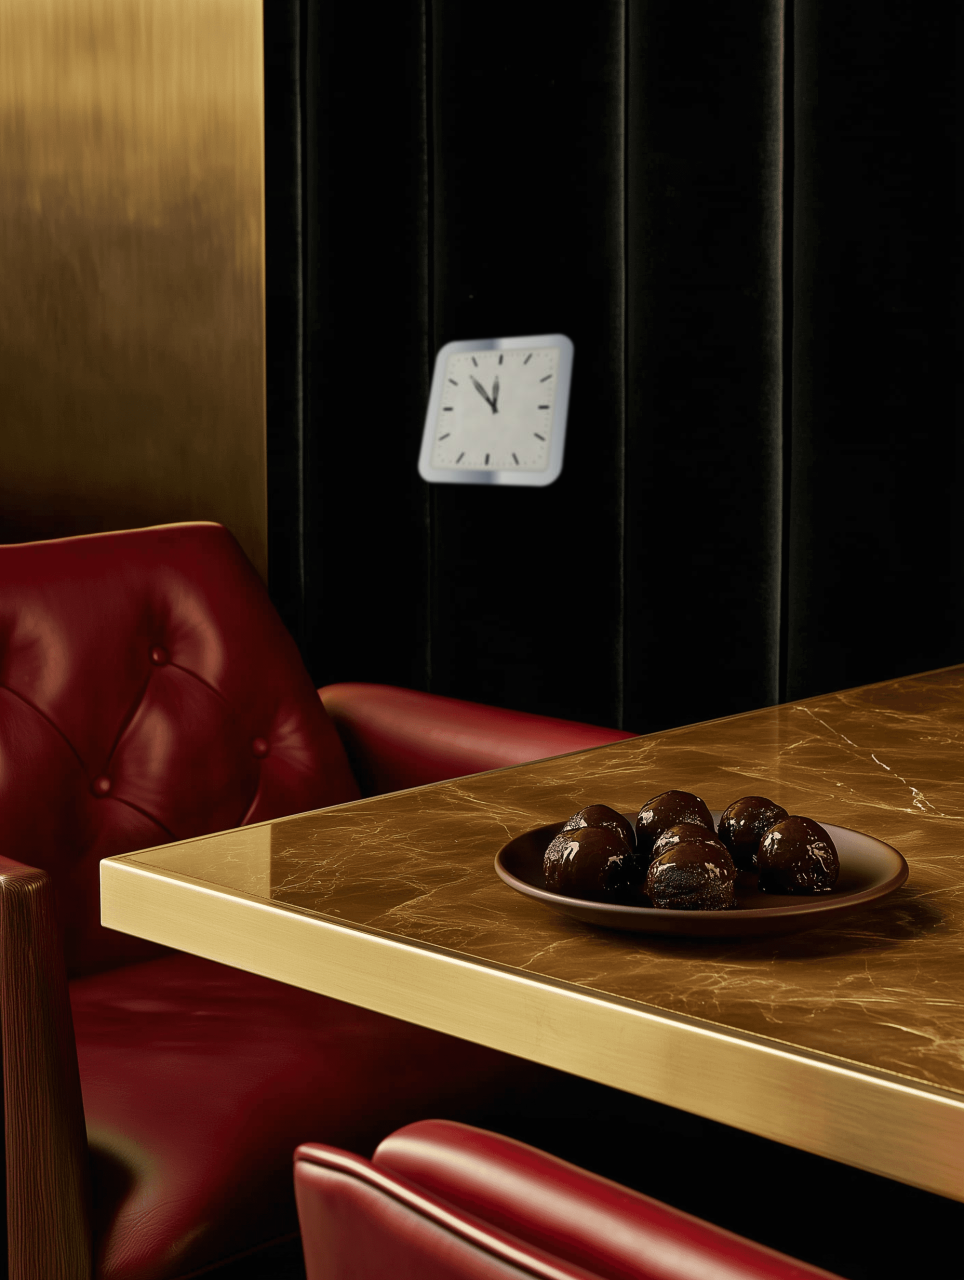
11:53
